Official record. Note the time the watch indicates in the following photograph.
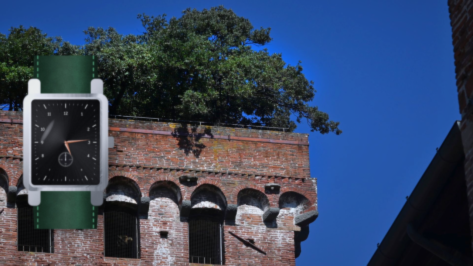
5:14
